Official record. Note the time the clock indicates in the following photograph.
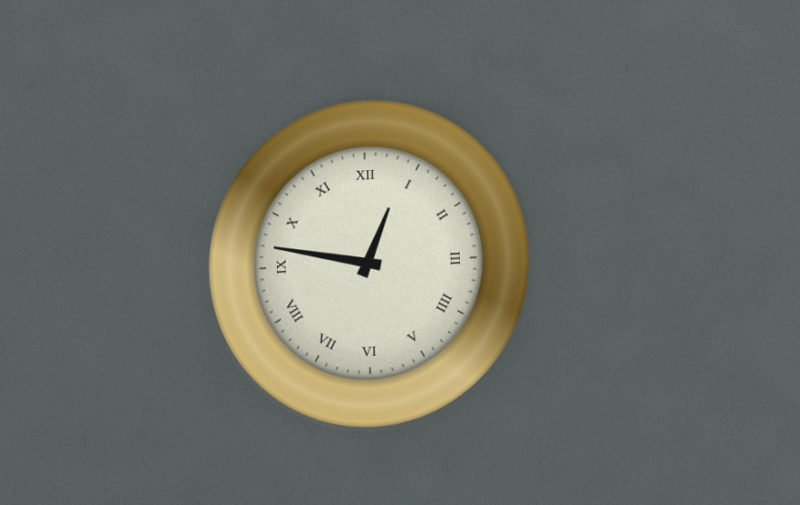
12:47
